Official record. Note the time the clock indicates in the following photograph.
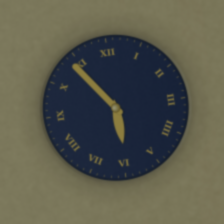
5:54
